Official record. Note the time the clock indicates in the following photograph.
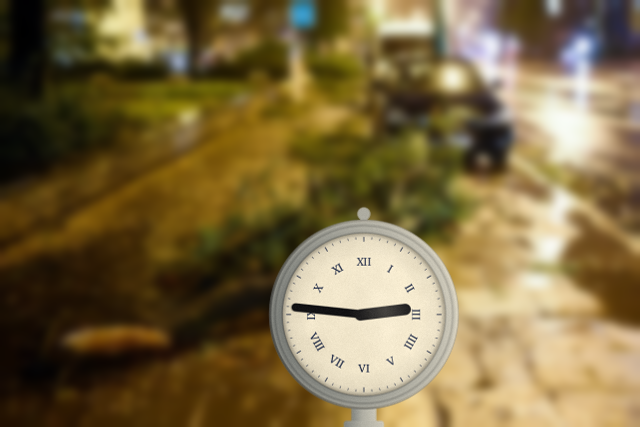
2:46
